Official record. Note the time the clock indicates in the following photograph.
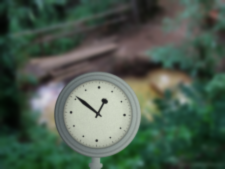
12:51
